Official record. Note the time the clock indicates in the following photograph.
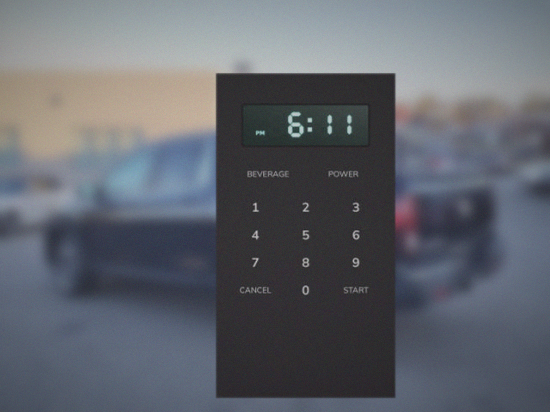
6:11
